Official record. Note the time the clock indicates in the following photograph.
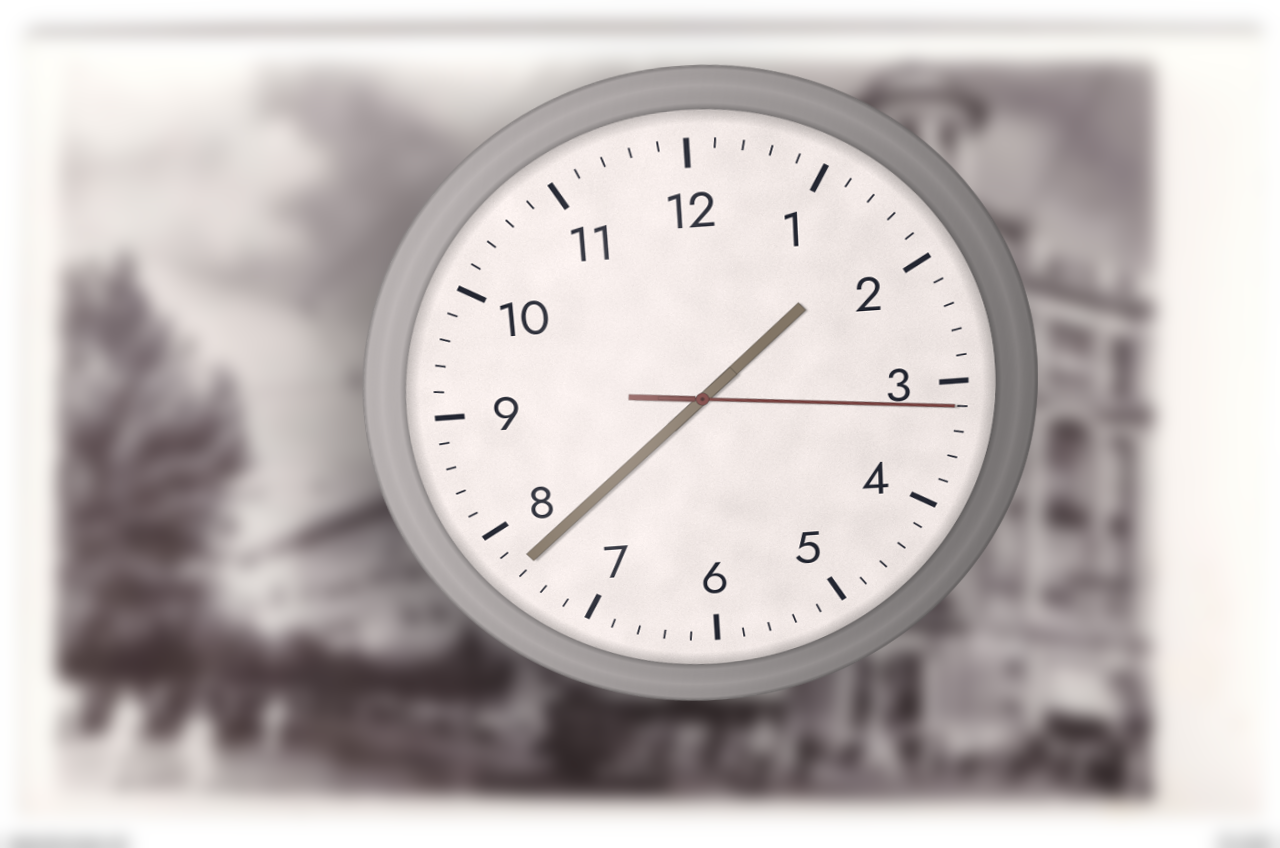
1:38:16
